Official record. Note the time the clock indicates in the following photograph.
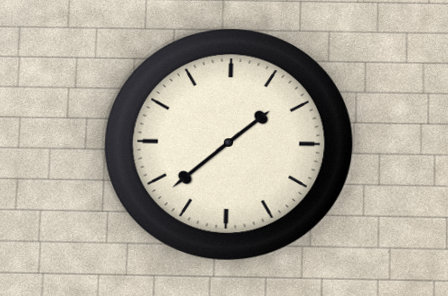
1:38
